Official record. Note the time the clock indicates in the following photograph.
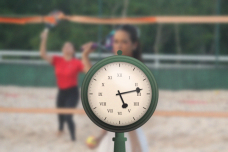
5:13
